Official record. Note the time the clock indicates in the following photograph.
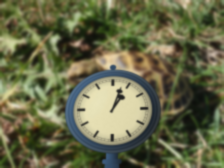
1:03
